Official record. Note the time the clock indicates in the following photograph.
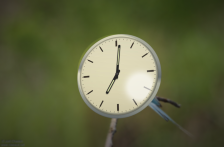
7:01
